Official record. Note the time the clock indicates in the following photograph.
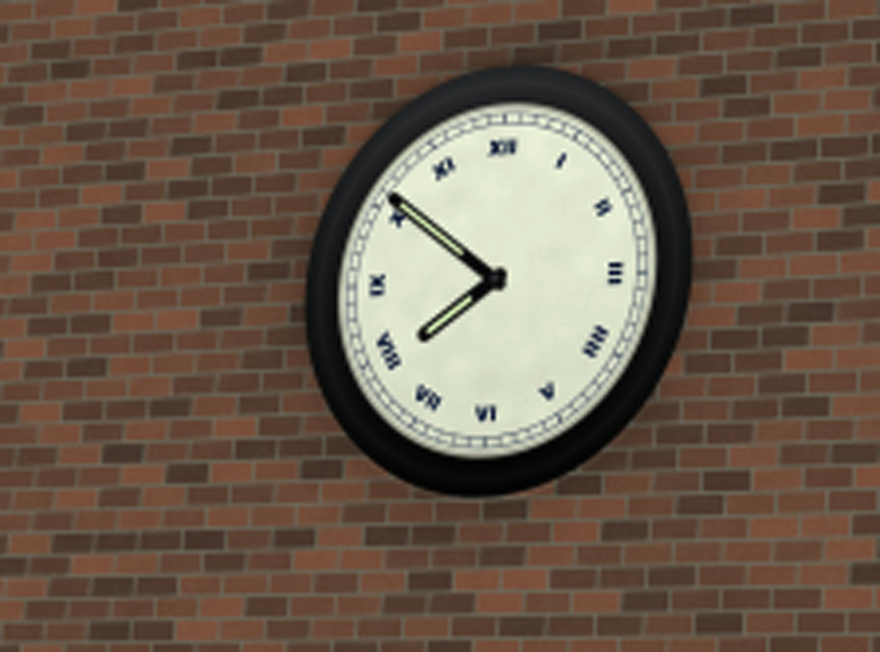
7:51
